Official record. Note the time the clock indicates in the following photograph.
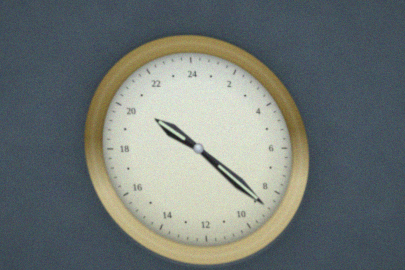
20:22
